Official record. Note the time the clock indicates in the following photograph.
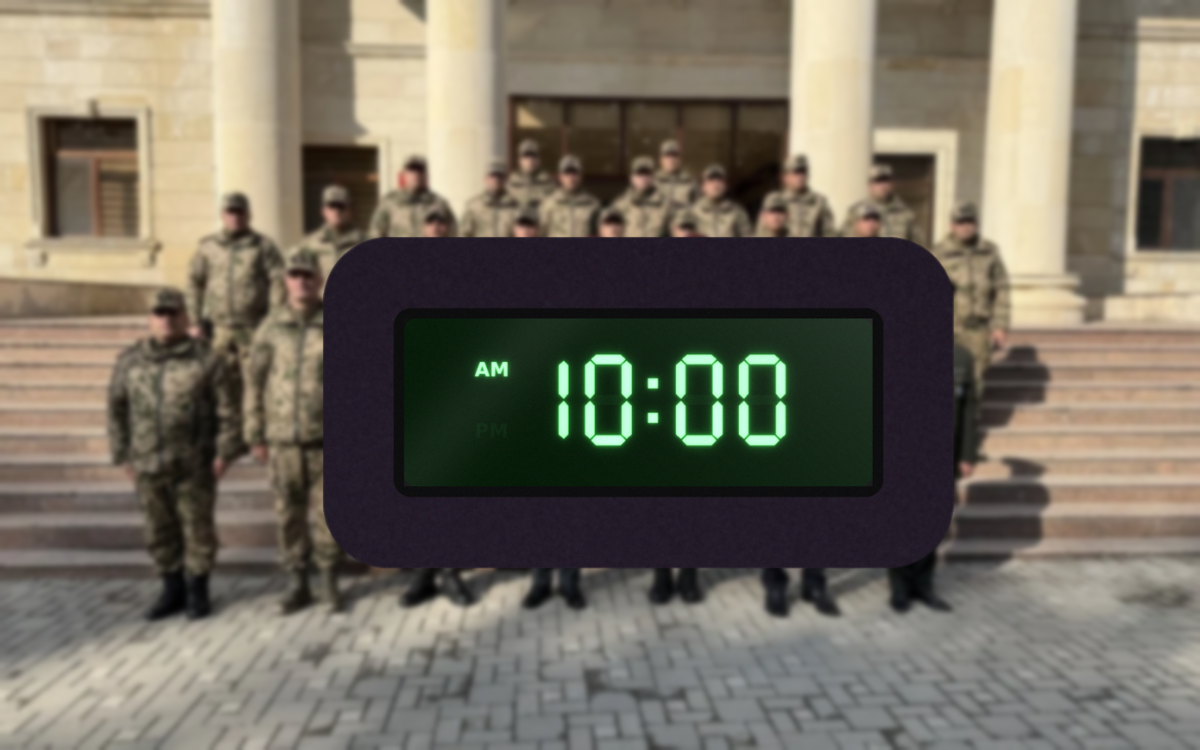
10:00
